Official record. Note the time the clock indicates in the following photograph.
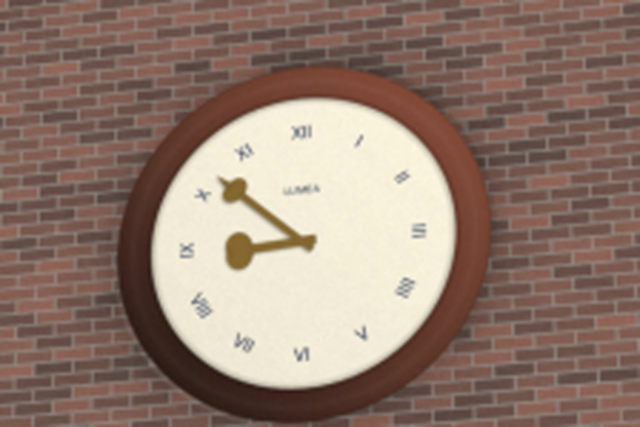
8:52
